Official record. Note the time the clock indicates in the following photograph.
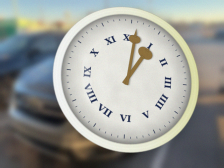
1:01
